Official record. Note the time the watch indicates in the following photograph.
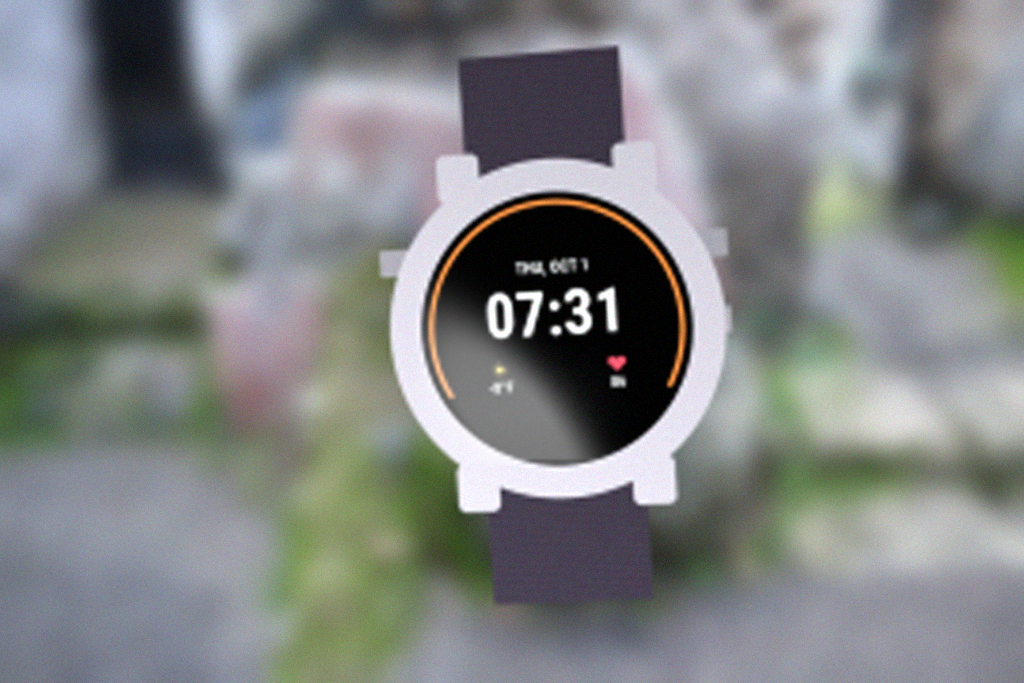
7:31
